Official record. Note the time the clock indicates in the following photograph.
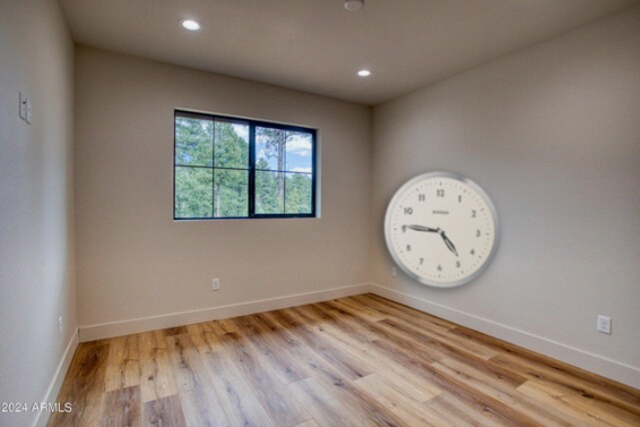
4:46
